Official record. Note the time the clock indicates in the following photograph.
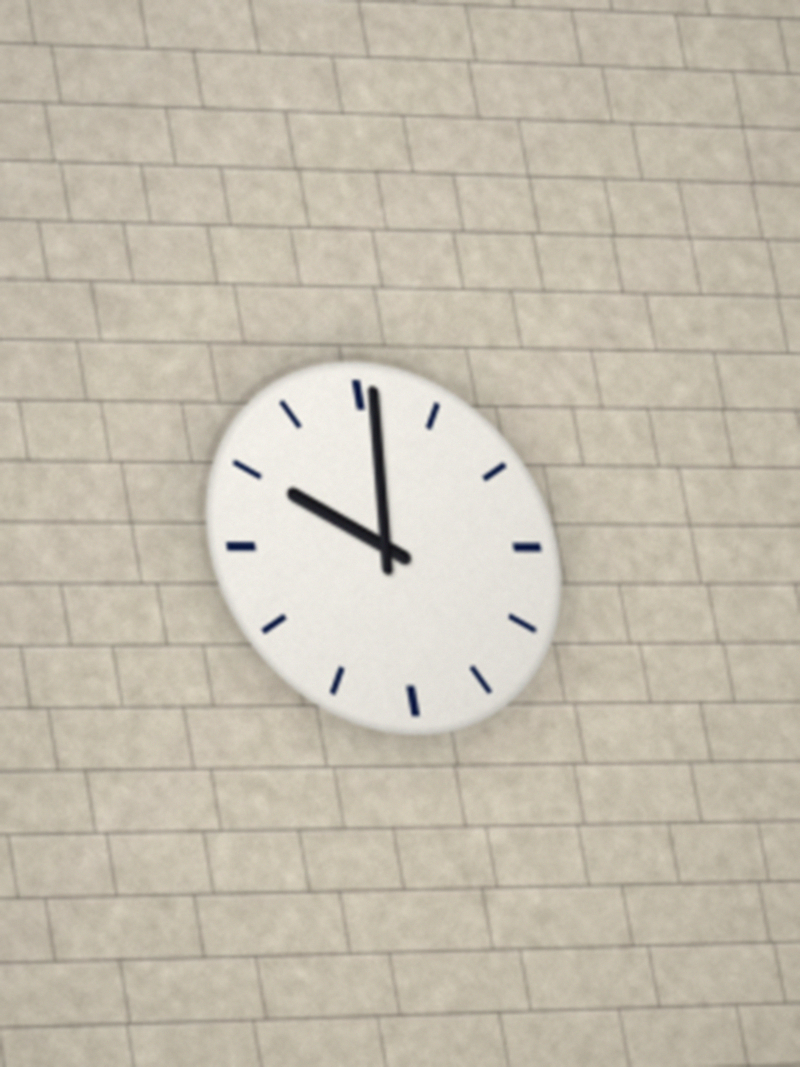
10:01
